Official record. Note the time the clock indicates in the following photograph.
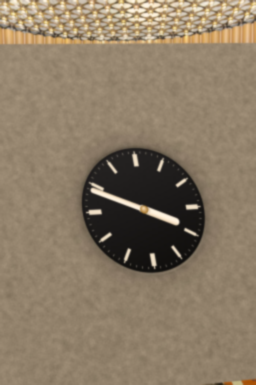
3:49
